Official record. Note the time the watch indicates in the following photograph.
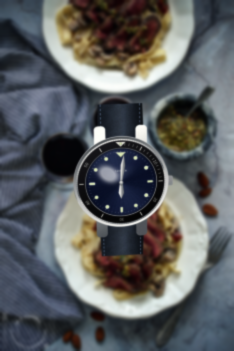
6:01
